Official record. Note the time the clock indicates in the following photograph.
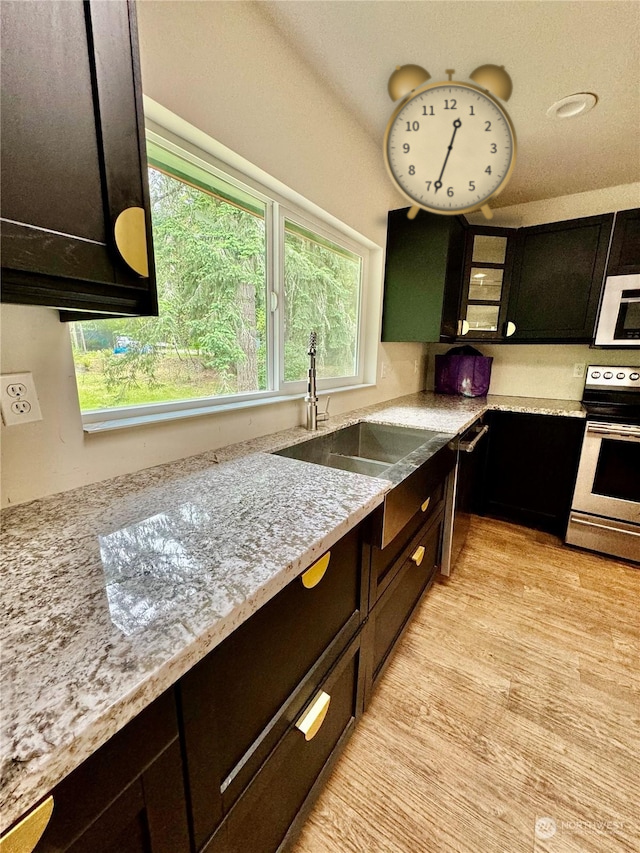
12:33
